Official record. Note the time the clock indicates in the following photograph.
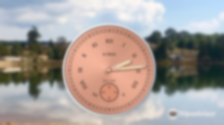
2:14
